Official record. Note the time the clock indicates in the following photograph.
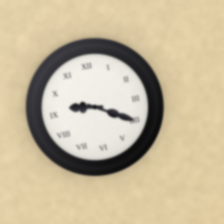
9:20
